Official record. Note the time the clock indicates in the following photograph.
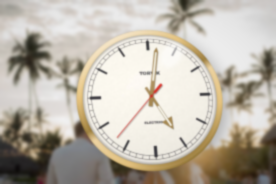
5:01:37
